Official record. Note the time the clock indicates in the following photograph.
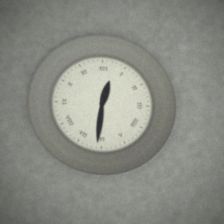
12:31
